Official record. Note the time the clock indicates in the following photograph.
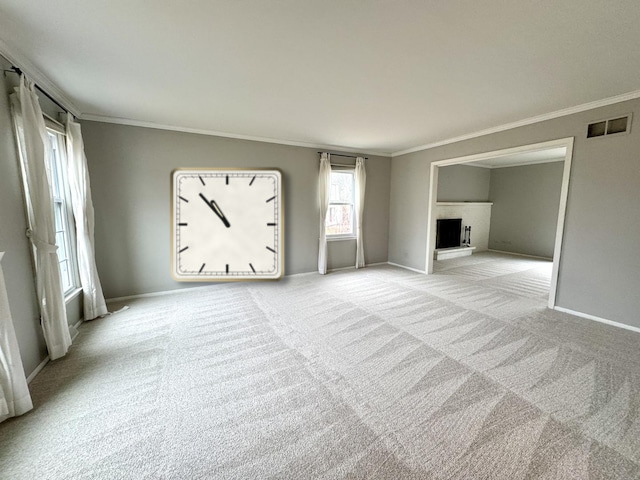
10:53
